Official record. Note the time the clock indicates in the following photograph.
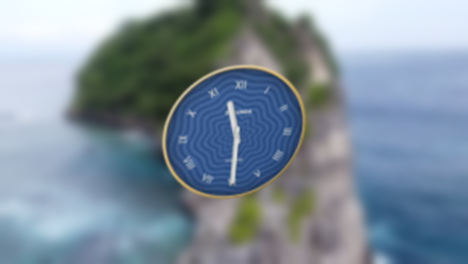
11:30
